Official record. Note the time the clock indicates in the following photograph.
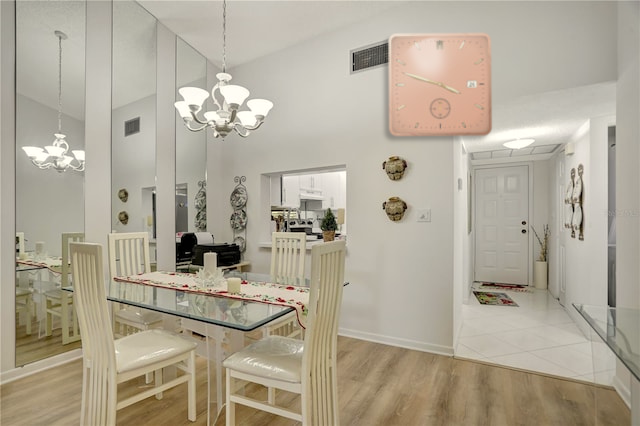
3:48
